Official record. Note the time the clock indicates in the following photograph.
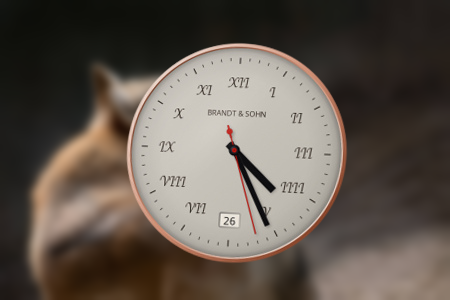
4:25:27
